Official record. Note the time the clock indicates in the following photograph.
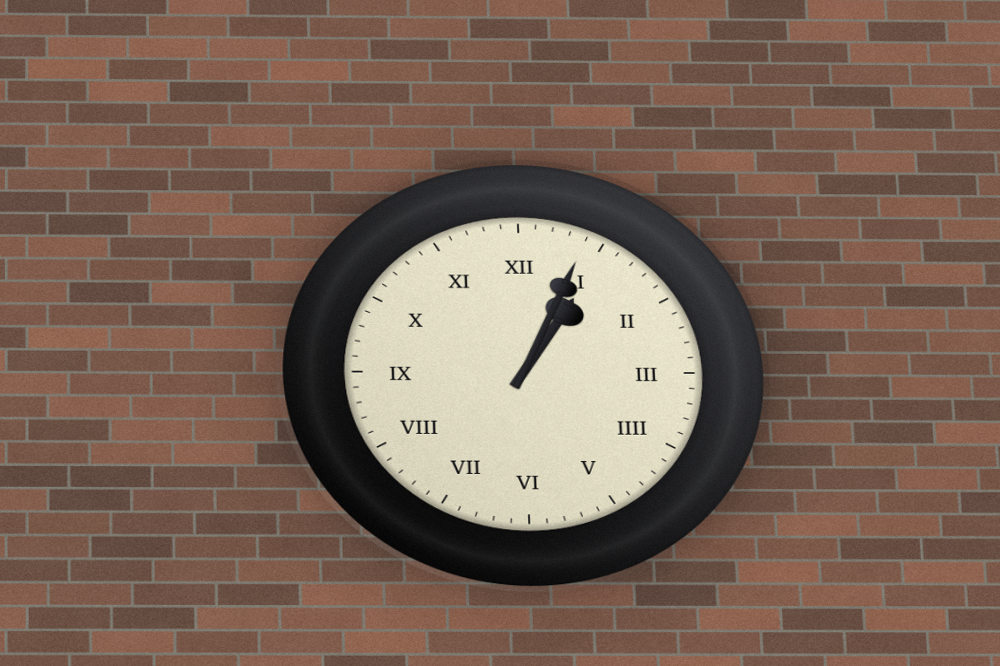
1:04
